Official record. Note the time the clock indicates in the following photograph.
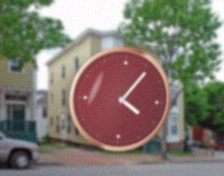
4:06
